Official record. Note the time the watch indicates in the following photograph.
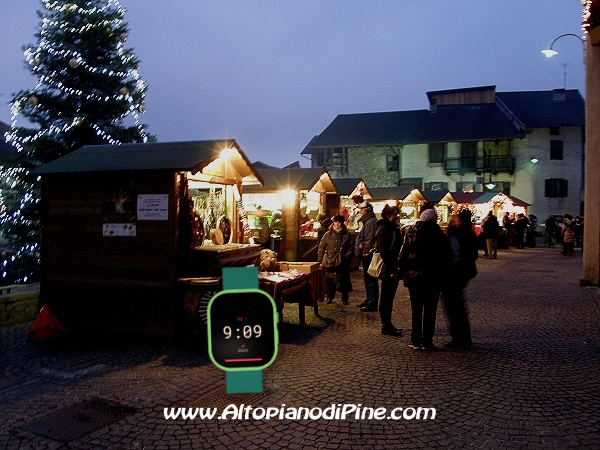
9:09
